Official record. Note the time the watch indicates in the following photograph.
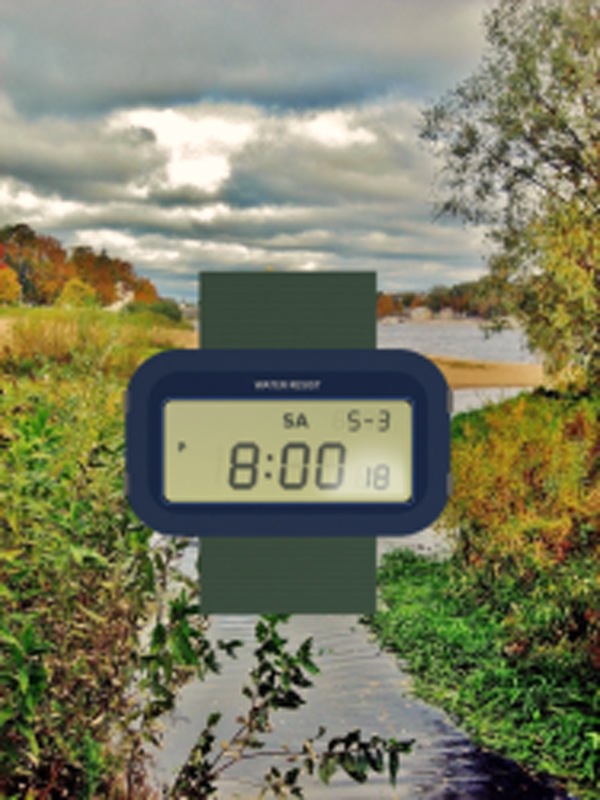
8:00:18
